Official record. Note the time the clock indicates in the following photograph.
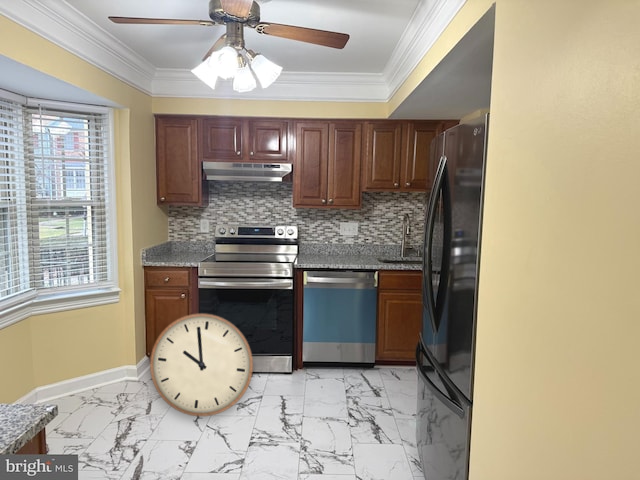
9:58
